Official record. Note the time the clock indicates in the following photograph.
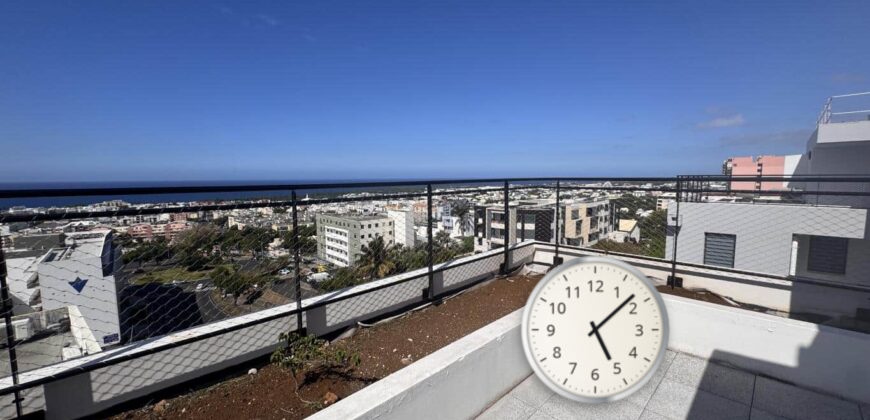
5:08
